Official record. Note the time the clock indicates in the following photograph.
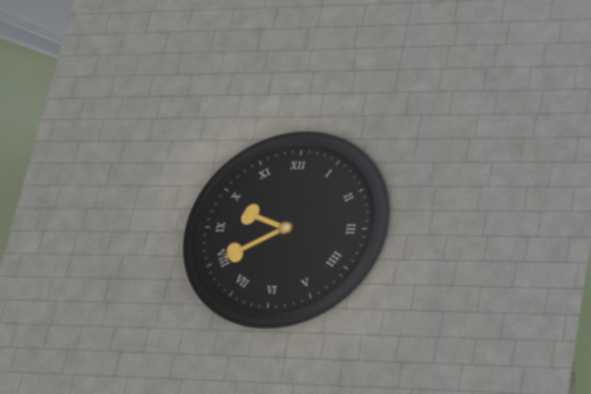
9:40
